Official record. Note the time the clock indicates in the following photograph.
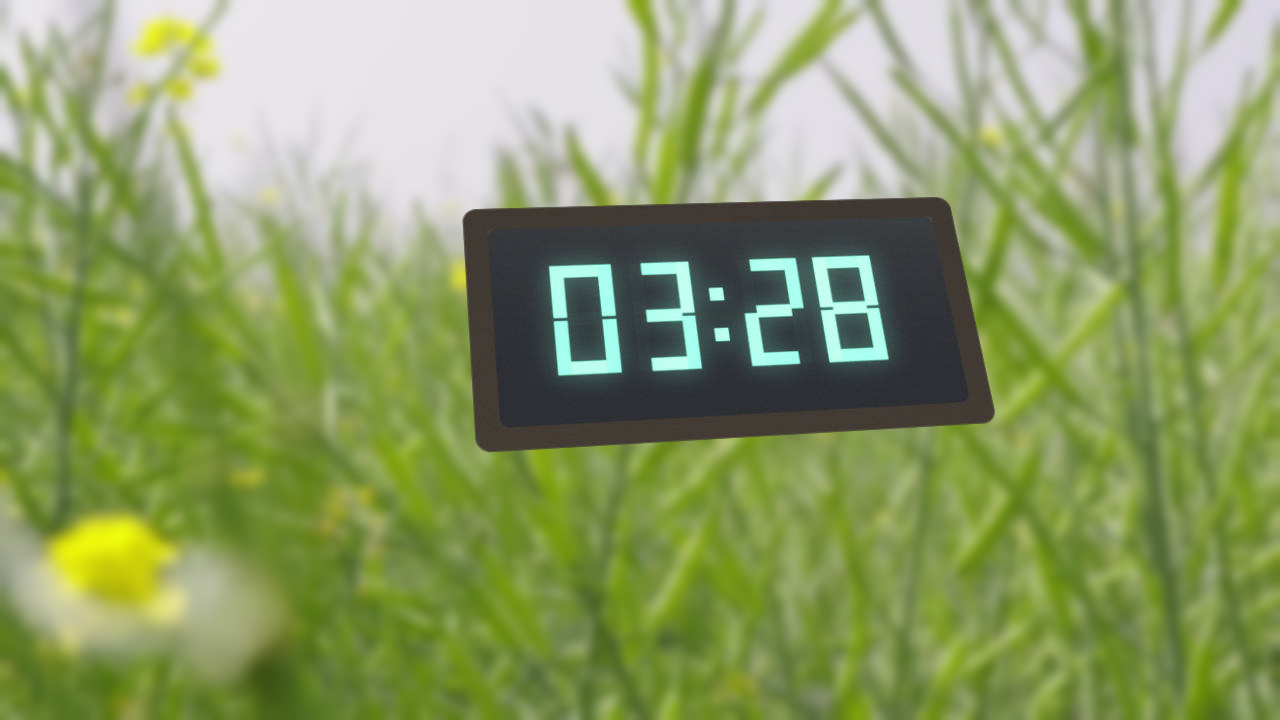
3:28
